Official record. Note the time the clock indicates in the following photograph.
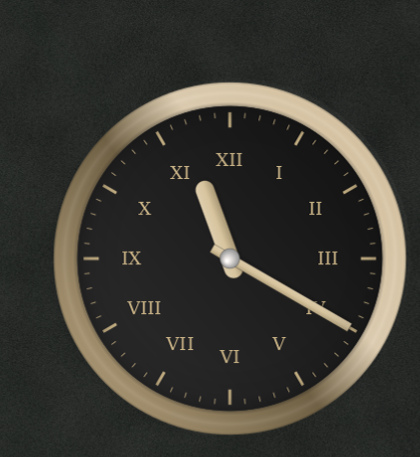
11:20
